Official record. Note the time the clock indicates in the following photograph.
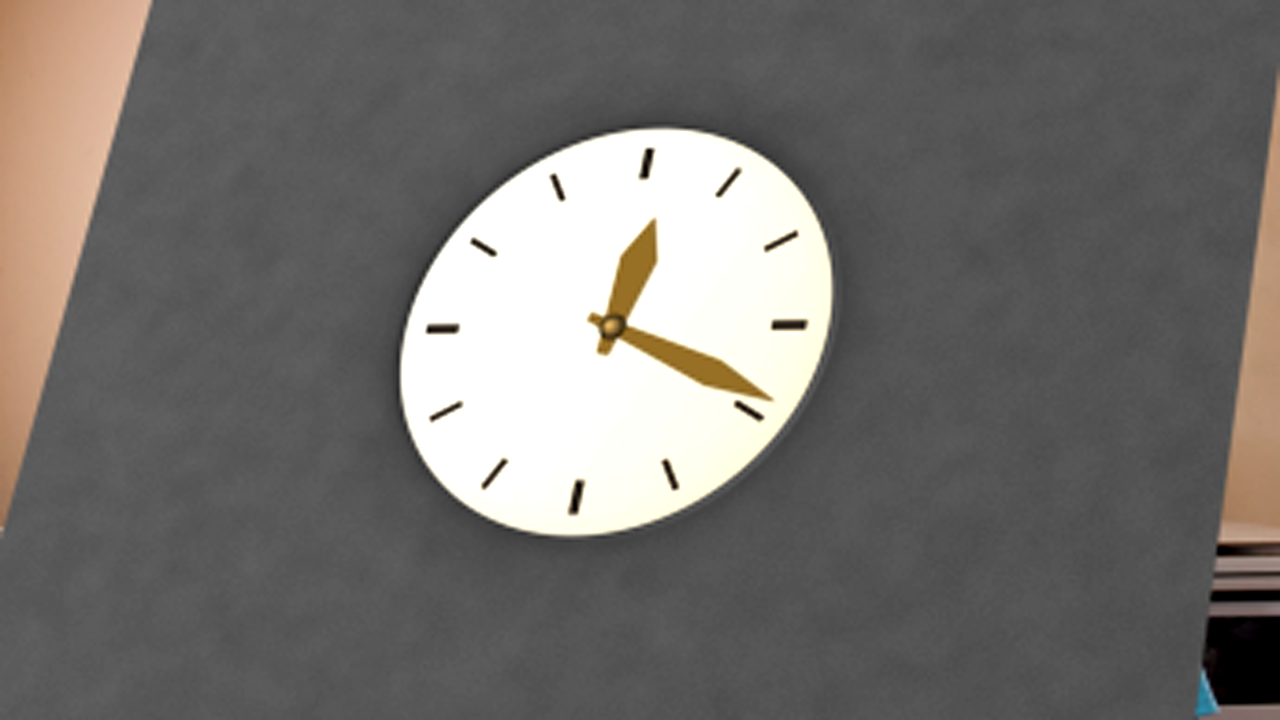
12:19
